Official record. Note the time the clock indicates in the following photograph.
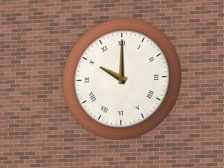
10:00
